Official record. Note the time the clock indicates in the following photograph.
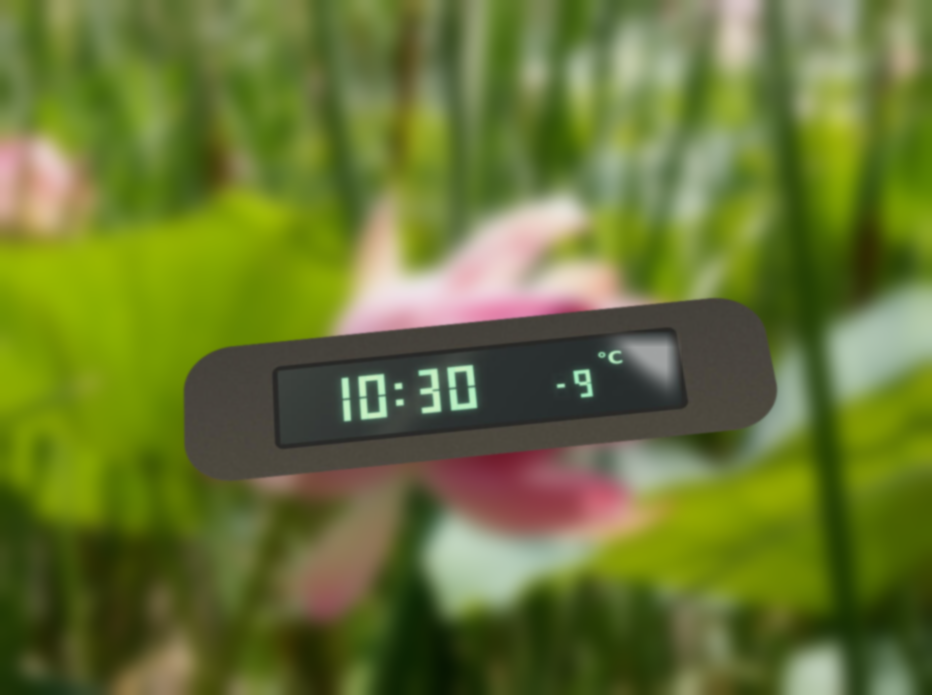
10:30
